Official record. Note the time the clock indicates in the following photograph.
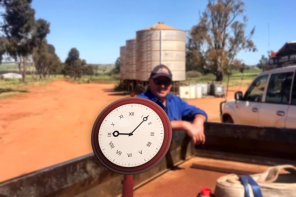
9:07
